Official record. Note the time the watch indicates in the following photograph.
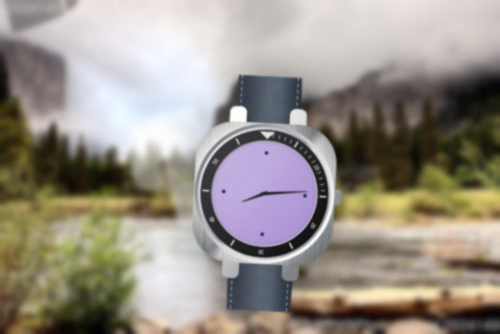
8:14
